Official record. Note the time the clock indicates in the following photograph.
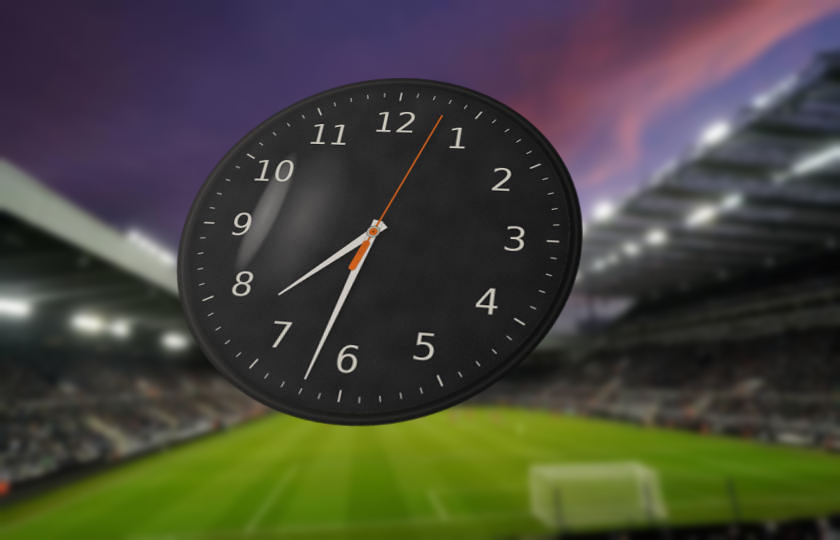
7:32:03
